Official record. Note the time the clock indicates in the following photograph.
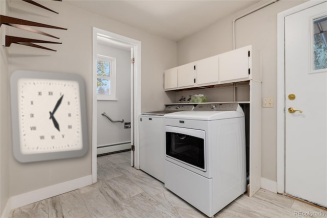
5:06
